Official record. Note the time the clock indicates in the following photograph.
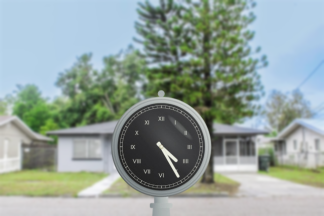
4:25
